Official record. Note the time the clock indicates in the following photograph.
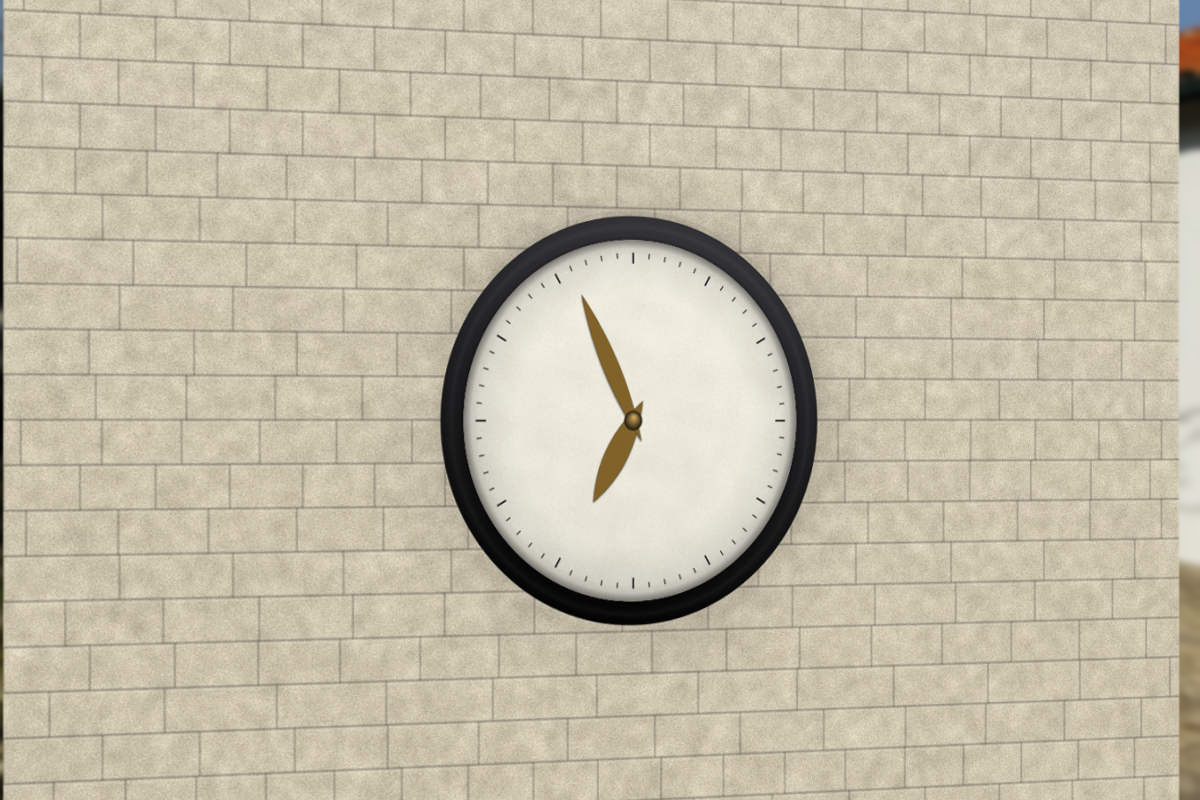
6:56
